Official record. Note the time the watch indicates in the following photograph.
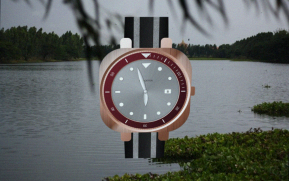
5:57
